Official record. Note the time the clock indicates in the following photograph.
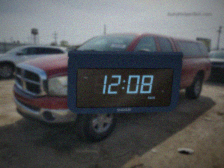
12:08
